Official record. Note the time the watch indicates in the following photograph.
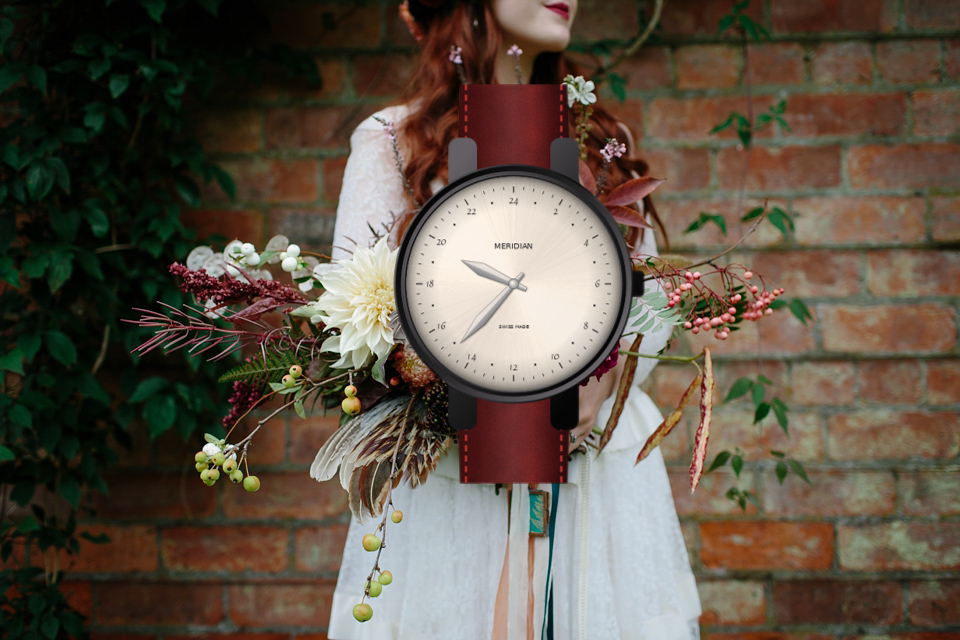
19:37
